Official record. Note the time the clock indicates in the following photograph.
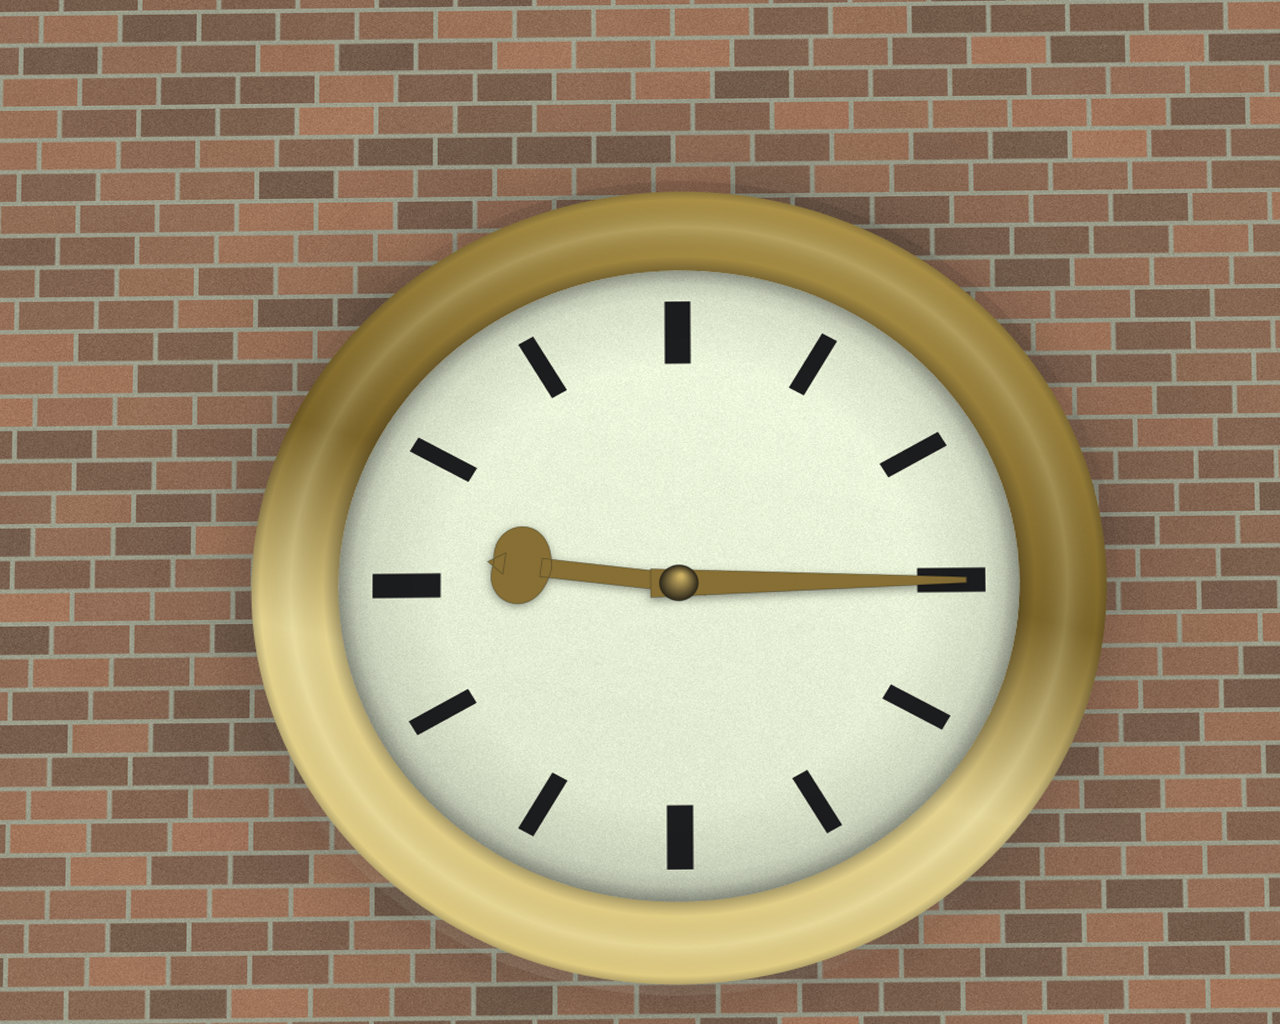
9:15
